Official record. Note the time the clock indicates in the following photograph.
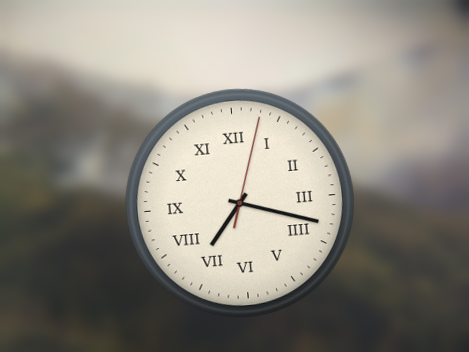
7:18:03
